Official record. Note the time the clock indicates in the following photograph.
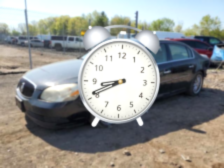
8:41
